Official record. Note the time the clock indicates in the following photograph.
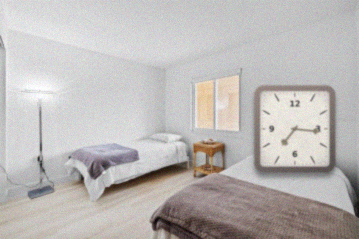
7:16
